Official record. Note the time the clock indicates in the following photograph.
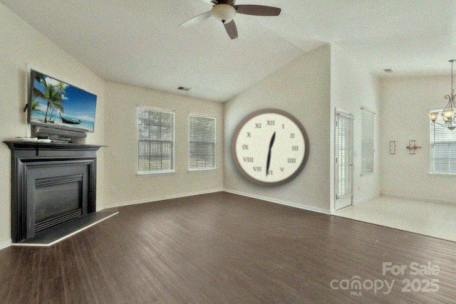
12:31
